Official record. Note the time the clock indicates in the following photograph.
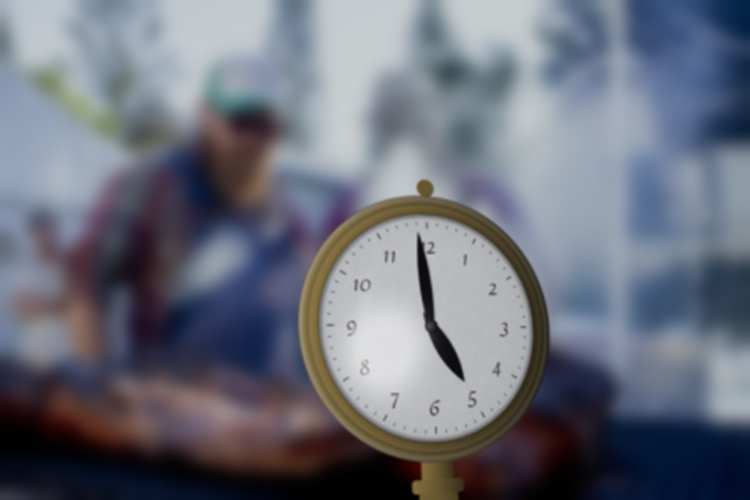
4:59
